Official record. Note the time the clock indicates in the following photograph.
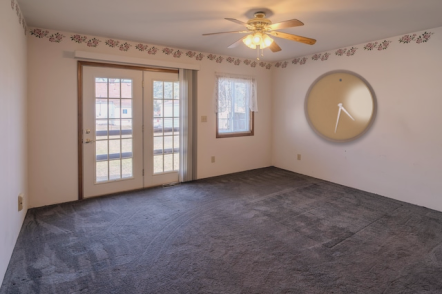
4:32
